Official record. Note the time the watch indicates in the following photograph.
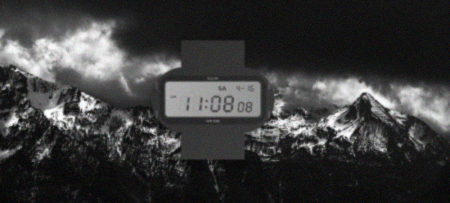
11:08:08
